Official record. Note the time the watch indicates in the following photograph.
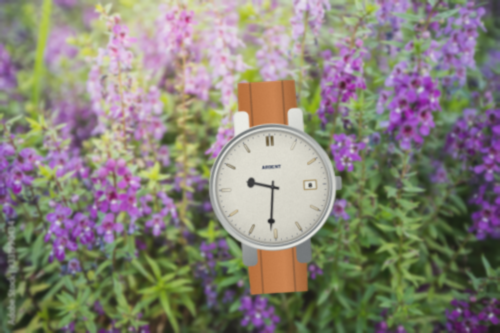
9:31
